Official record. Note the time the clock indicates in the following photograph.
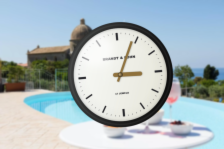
3:04
